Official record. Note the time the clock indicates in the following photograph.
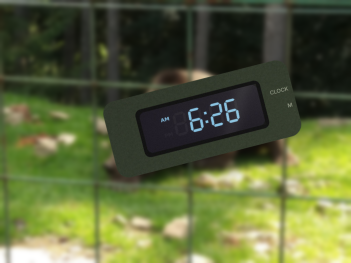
6:26
